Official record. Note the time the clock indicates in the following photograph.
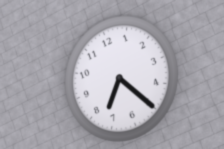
7:25
